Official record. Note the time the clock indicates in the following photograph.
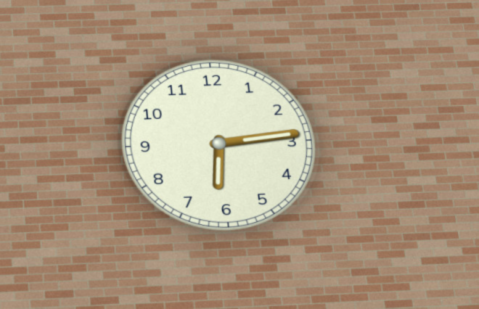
6:14
